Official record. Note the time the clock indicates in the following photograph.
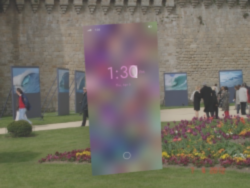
1:30
